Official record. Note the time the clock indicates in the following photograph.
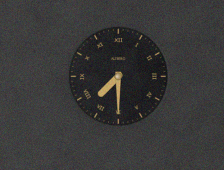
7:30
